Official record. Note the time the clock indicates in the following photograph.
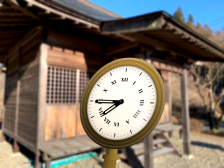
7:45
